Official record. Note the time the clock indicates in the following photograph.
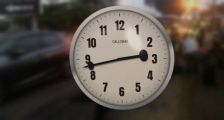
2:43
